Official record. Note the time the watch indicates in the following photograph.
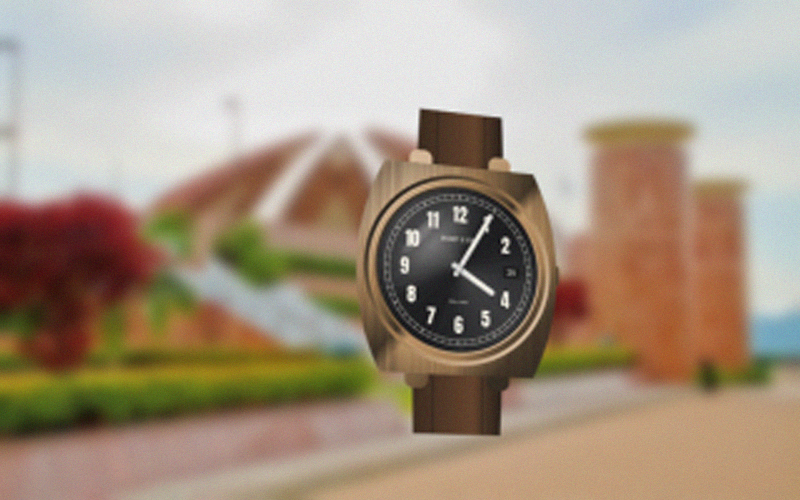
4:05
